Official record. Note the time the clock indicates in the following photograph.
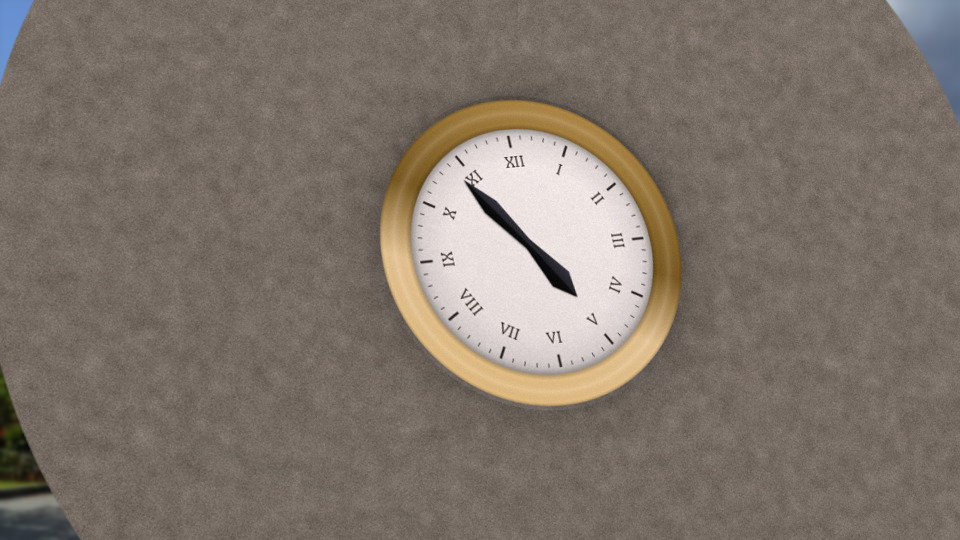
4:54
